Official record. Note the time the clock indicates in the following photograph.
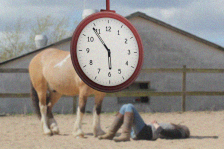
5:54
